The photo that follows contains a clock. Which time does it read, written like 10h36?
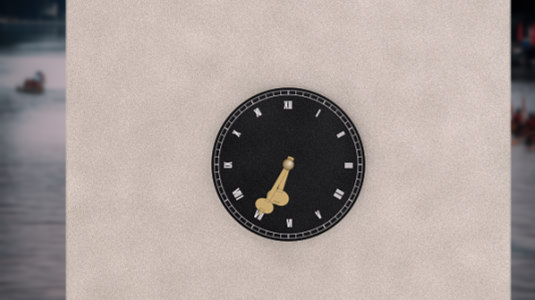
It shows 6h35
